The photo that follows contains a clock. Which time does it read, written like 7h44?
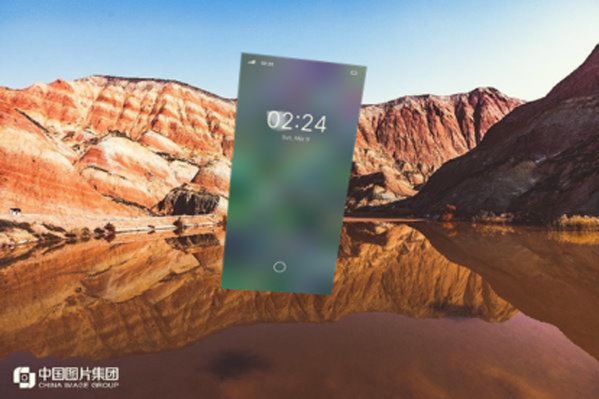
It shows 2h24
